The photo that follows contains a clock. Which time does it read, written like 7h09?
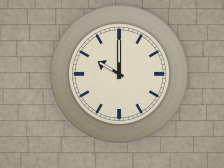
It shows 10h00
